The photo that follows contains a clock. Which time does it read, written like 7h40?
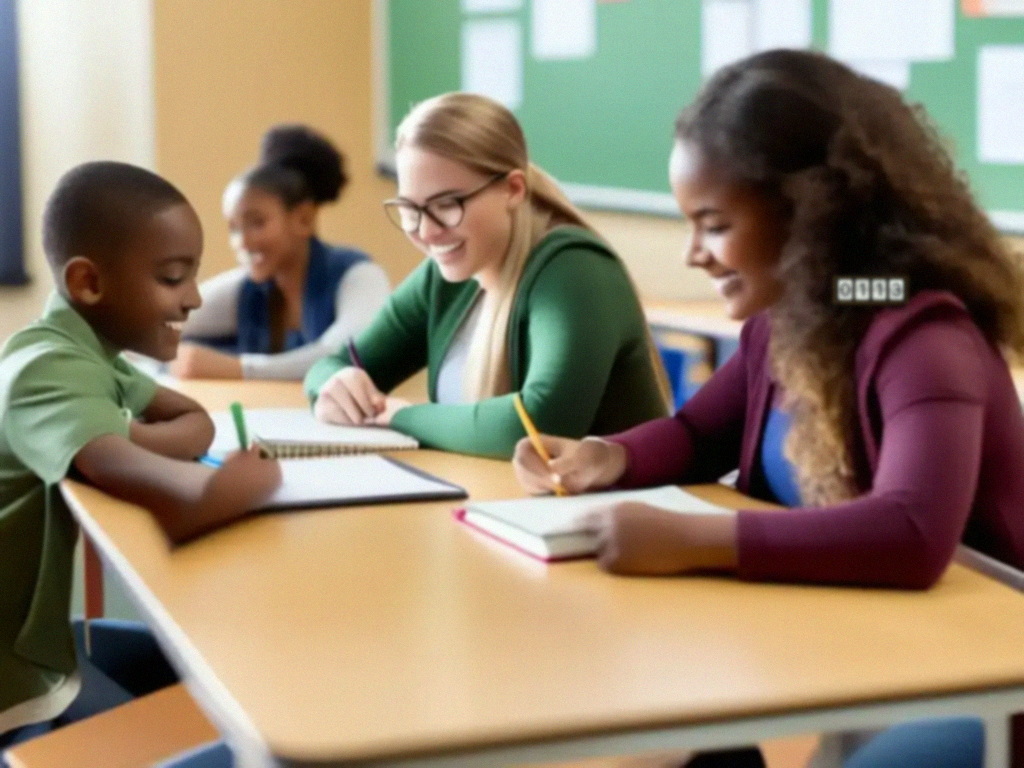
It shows 1h13
